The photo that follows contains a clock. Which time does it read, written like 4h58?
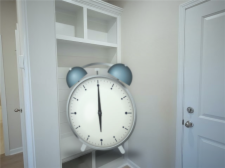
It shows 6h00
